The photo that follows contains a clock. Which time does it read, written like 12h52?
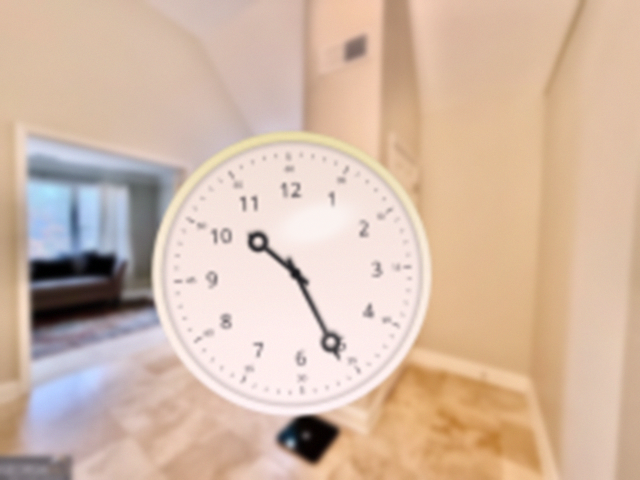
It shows 10h26
